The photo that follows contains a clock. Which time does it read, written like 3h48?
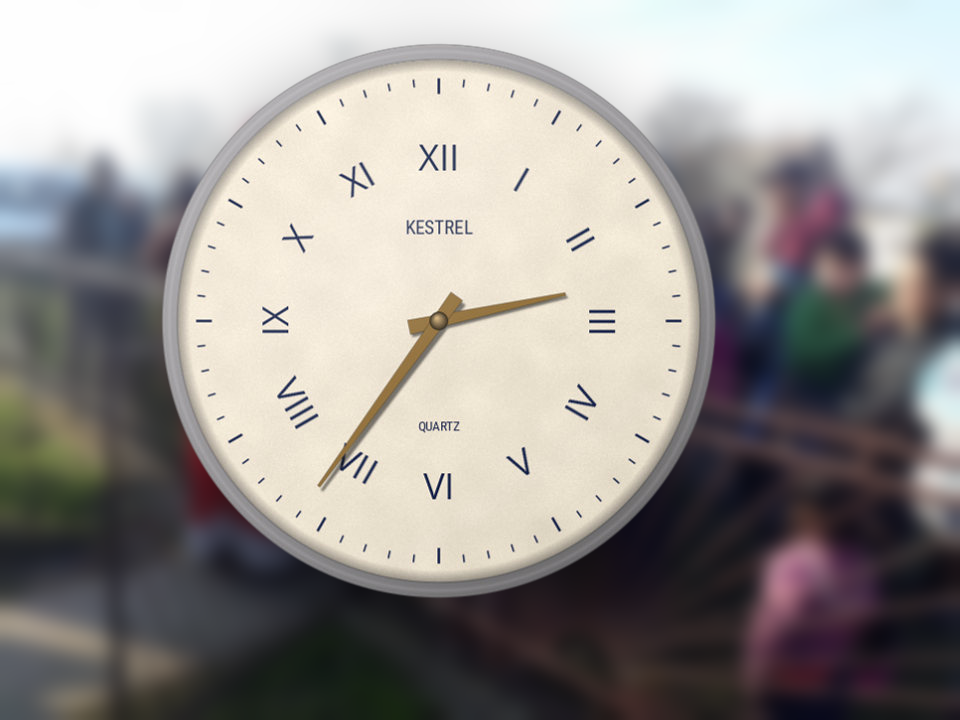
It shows 2h36
